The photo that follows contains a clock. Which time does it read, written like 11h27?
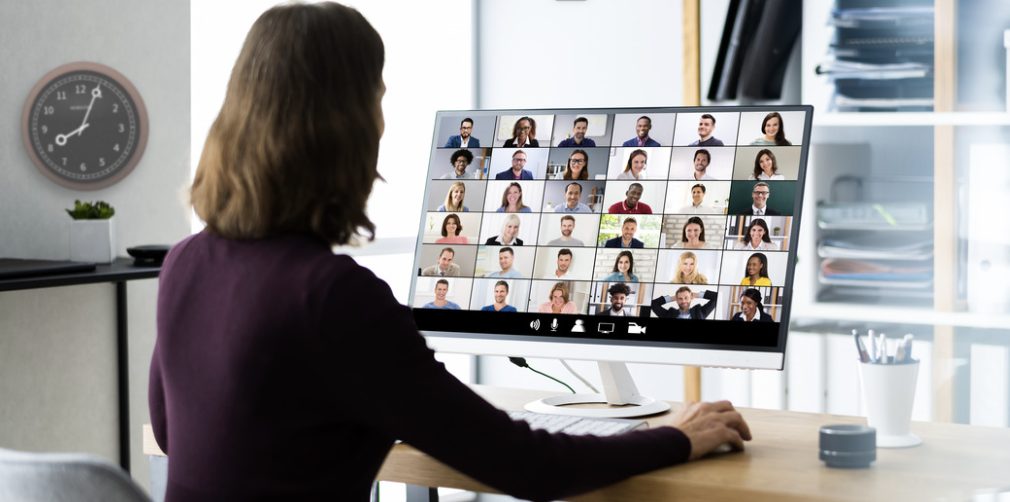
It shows 8h04
